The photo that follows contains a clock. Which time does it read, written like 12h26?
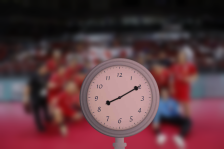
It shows 8h10
